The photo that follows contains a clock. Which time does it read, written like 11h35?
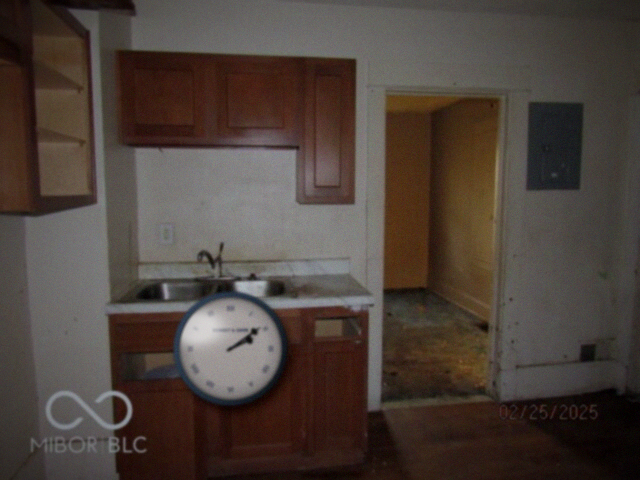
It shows 2h09
